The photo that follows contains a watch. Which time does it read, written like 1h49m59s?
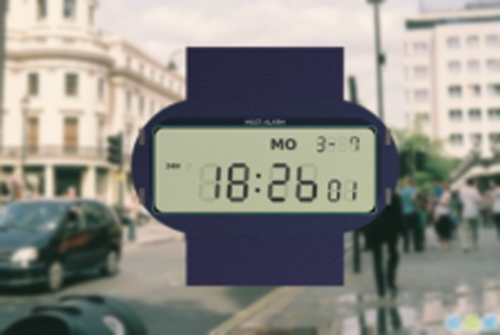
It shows 18h26m01s
